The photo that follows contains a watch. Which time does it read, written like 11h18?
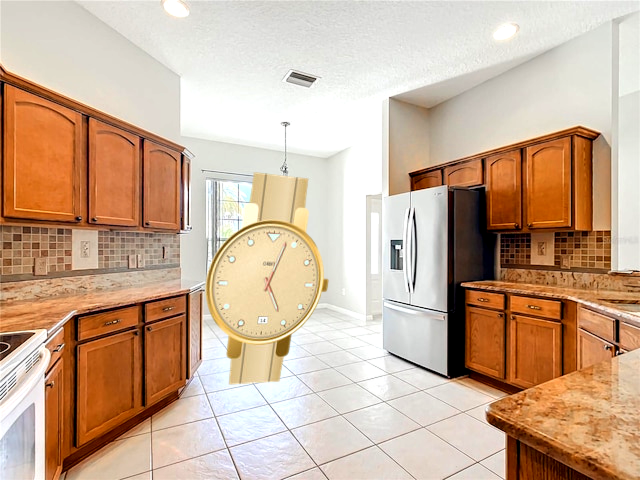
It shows 5h03
